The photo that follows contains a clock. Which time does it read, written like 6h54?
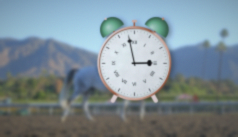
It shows 2h58
